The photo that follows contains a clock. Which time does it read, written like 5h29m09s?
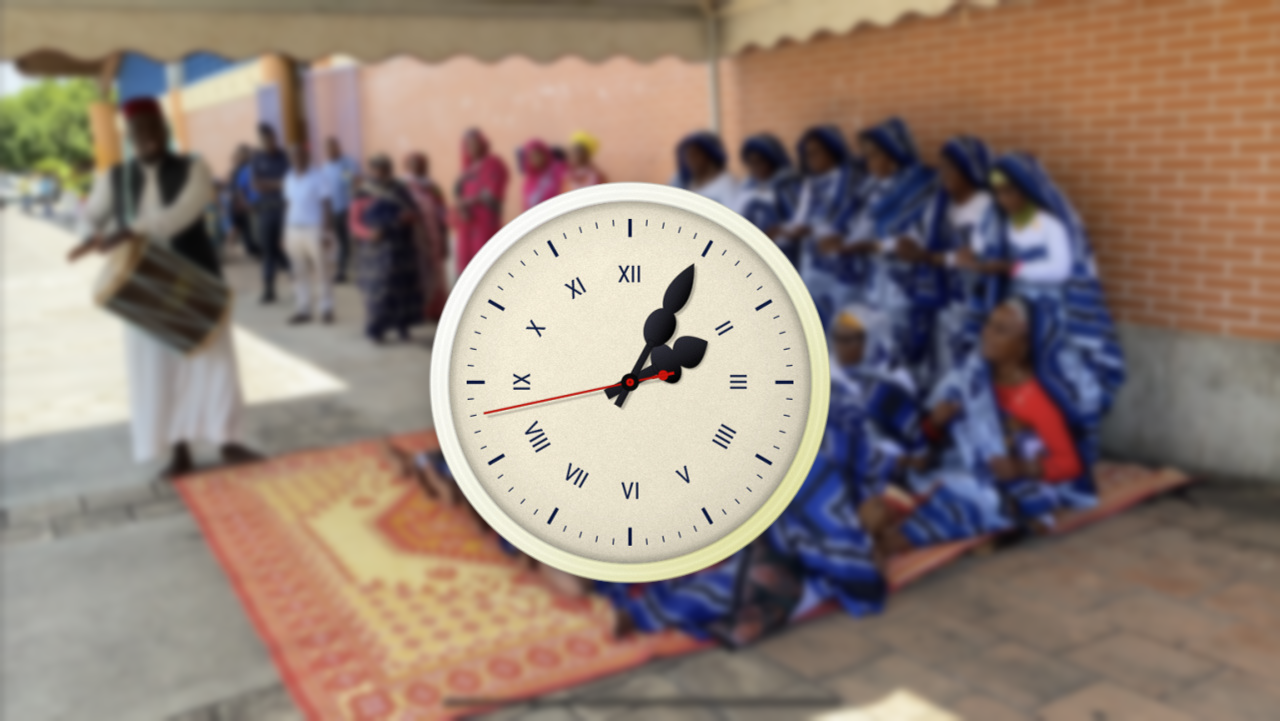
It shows 2h04m43s
